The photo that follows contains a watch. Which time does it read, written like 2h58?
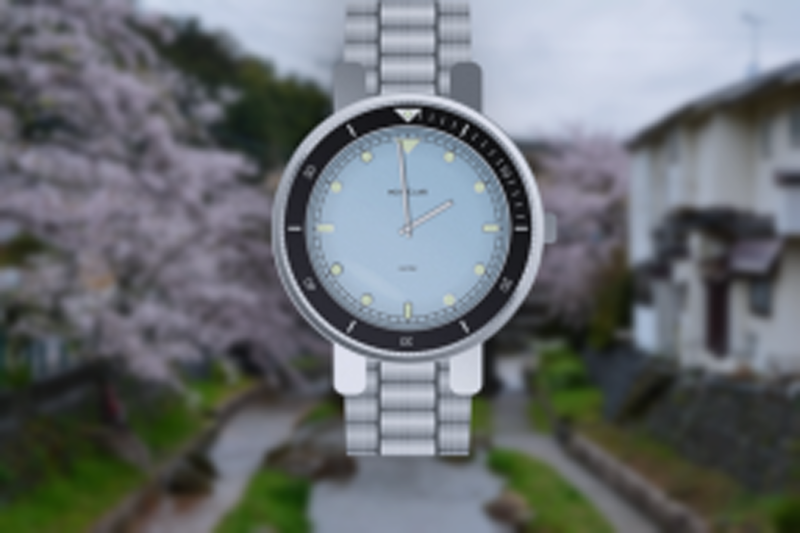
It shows 1h59
